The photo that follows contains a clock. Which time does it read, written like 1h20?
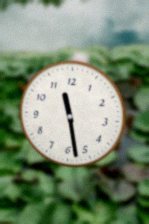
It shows 11h28
